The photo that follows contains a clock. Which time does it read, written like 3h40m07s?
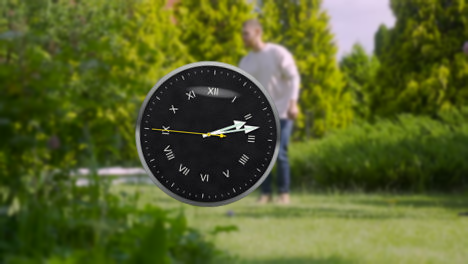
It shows 2h12m45s
